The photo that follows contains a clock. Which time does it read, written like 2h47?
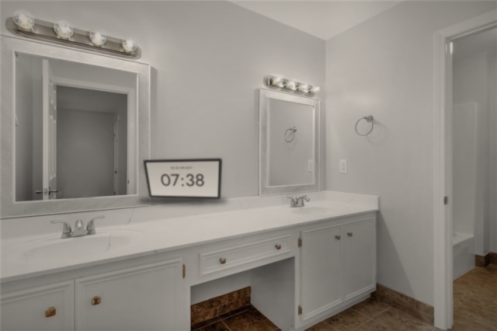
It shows 7h38
